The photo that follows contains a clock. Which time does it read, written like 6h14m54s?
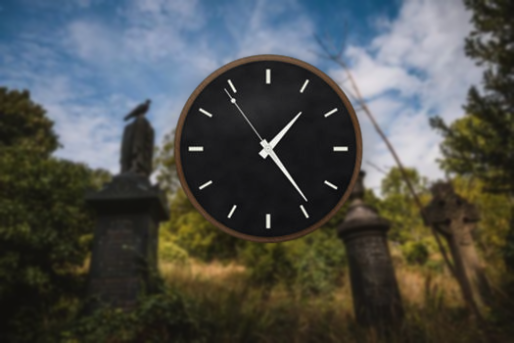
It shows 1h23m54s
